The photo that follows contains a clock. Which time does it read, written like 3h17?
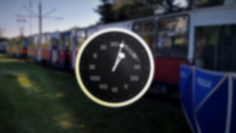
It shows 1h03
